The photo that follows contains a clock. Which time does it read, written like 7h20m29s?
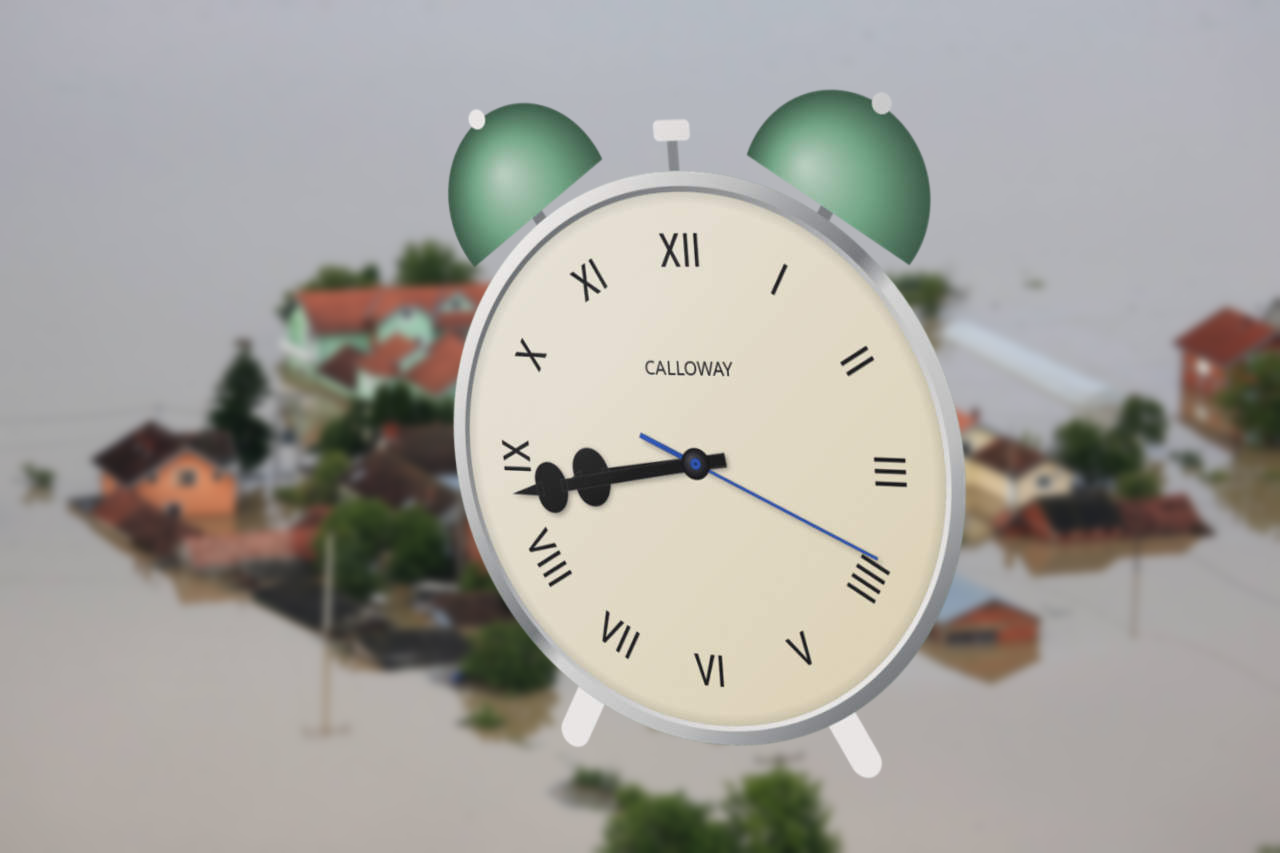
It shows 8h43m19s
